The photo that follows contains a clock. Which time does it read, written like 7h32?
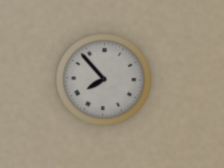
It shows 7h53
